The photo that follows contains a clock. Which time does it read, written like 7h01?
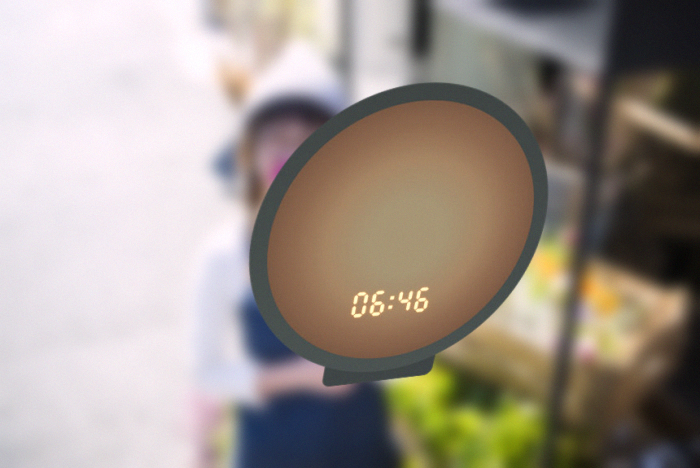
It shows 6h46
